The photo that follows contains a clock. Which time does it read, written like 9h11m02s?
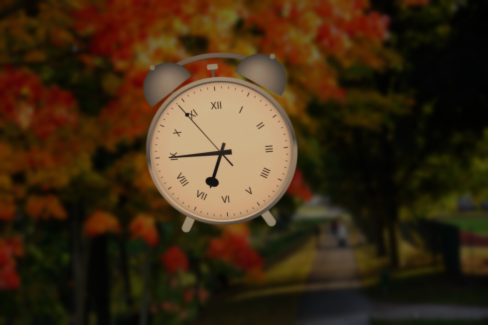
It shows 6h44m54s
